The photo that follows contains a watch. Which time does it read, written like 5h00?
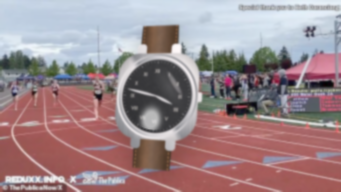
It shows 3h47
